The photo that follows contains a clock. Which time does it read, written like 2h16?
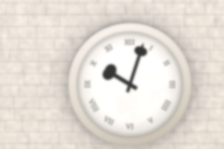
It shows 10h03
